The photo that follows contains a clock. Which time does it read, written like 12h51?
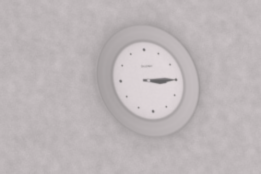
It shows 3h15
